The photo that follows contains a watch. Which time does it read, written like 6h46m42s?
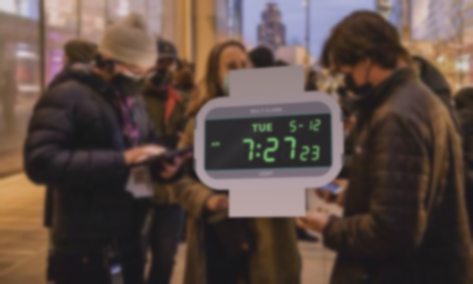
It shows 7h27m23s
